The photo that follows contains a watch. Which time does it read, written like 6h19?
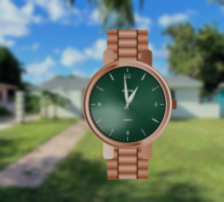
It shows 12h59
